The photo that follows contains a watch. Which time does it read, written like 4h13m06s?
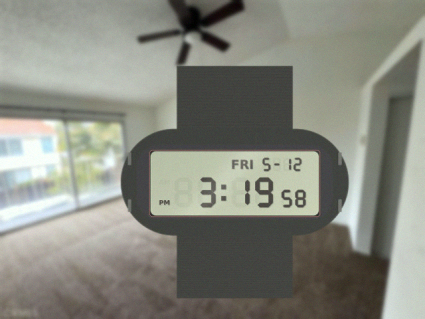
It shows 3h19m58s
